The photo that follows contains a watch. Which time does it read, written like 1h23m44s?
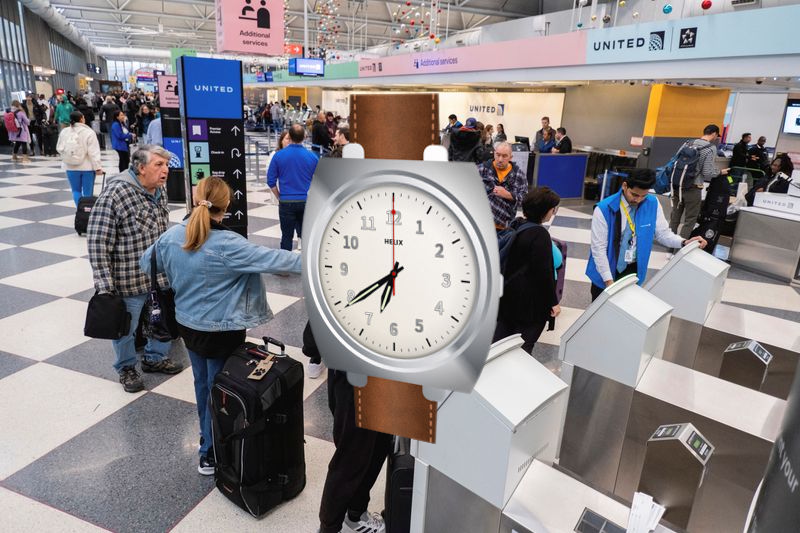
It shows 6h39m00s
